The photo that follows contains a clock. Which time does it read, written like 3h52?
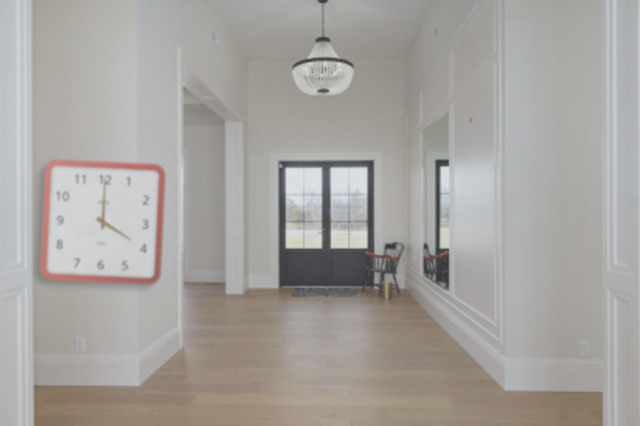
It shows 4h00
